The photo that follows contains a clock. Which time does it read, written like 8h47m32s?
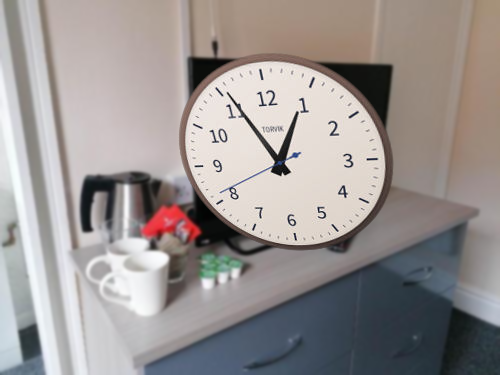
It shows 12h55m41s
